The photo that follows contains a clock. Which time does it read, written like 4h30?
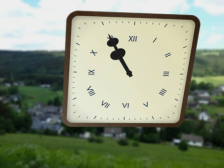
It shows 10h55
